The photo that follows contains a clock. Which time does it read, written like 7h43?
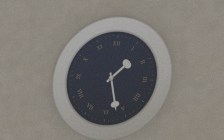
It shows 1h27
